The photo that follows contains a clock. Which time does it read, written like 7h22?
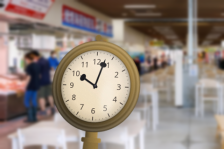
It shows 10h03
